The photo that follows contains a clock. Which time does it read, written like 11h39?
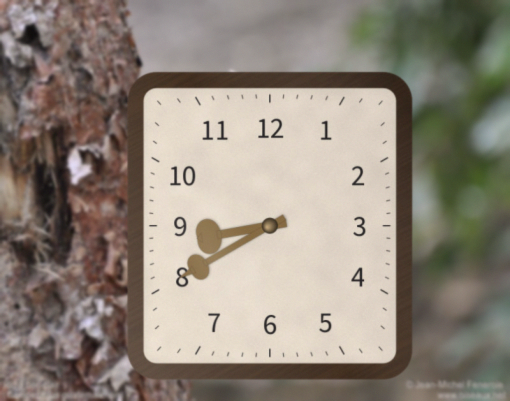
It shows 8h40
